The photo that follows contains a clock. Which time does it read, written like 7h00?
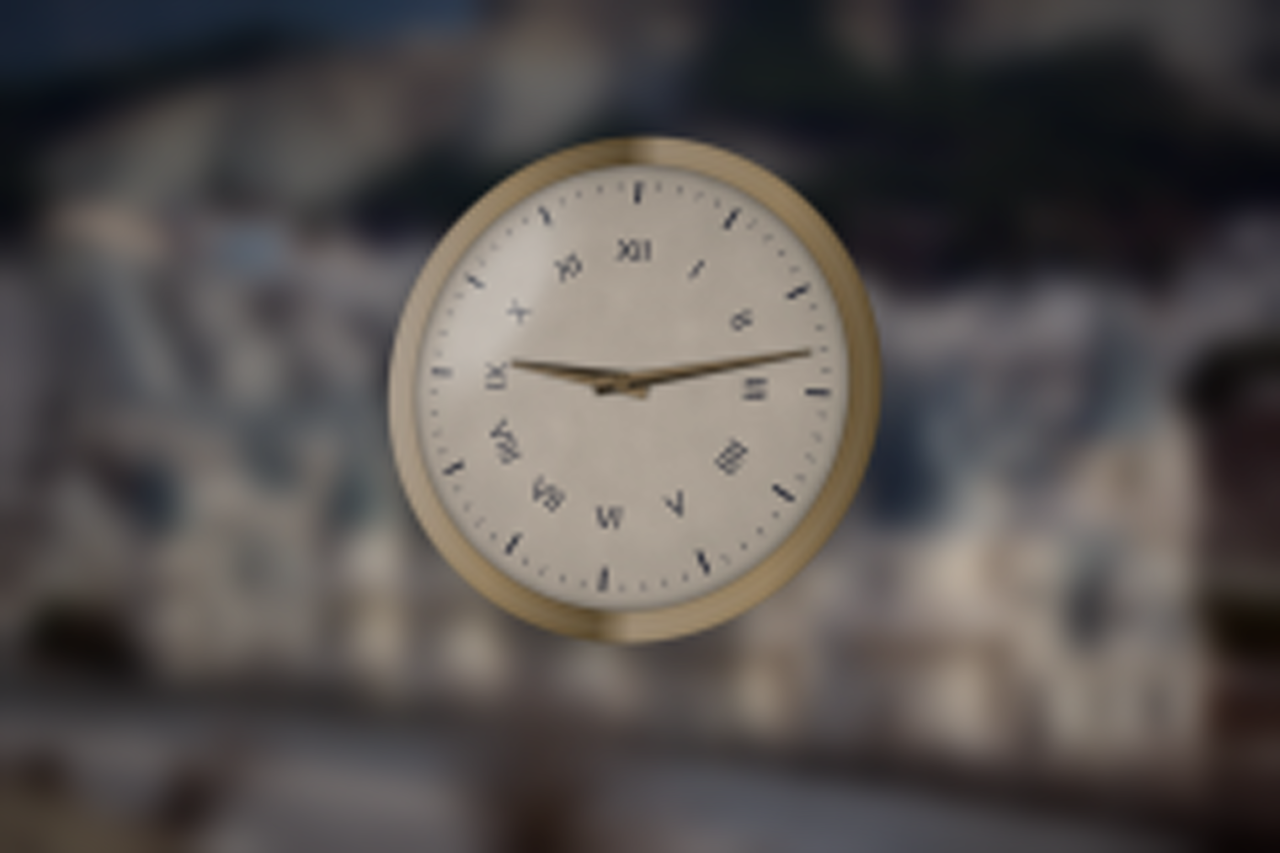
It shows 9h13
